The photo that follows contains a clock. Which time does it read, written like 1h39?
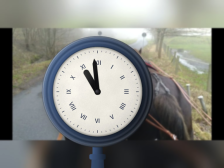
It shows 10h59
